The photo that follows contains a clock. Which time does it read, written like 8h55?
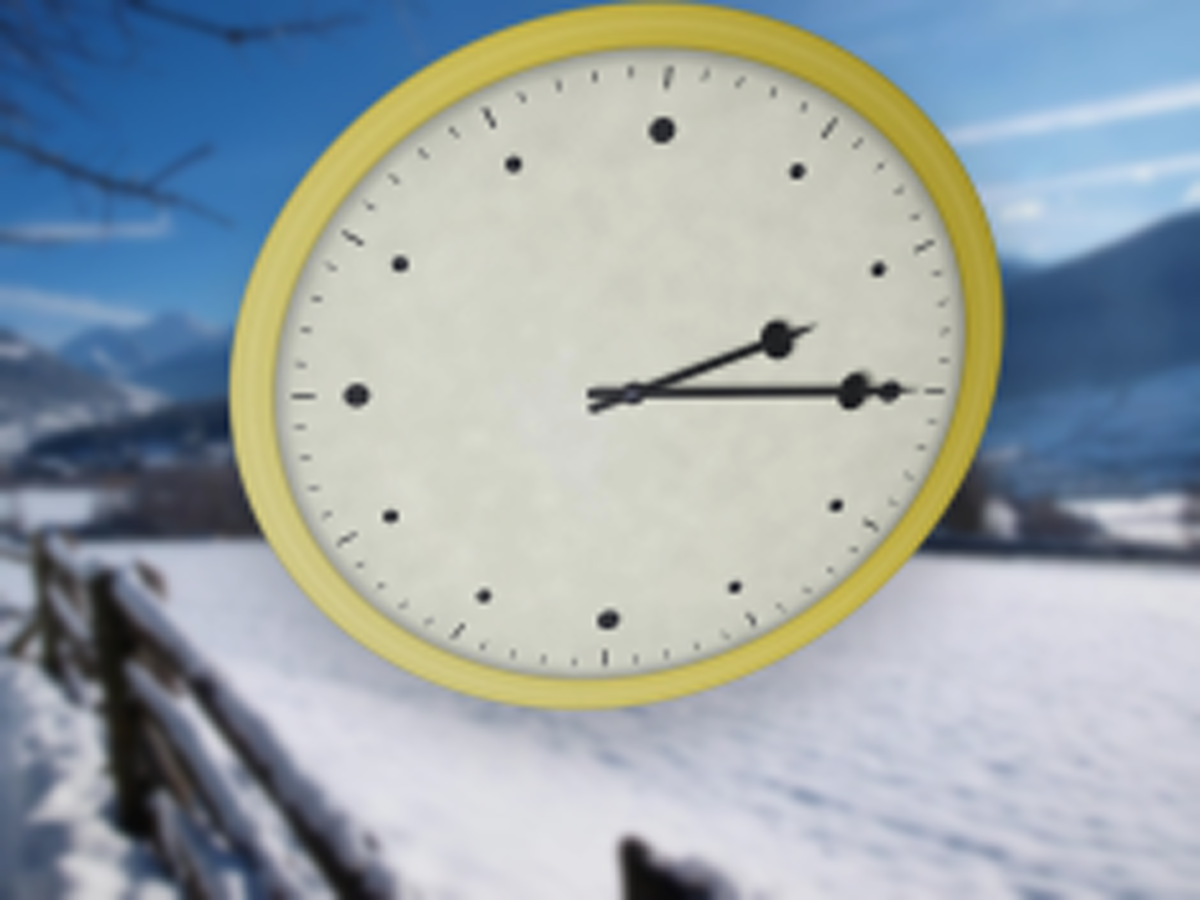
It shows 2h15
